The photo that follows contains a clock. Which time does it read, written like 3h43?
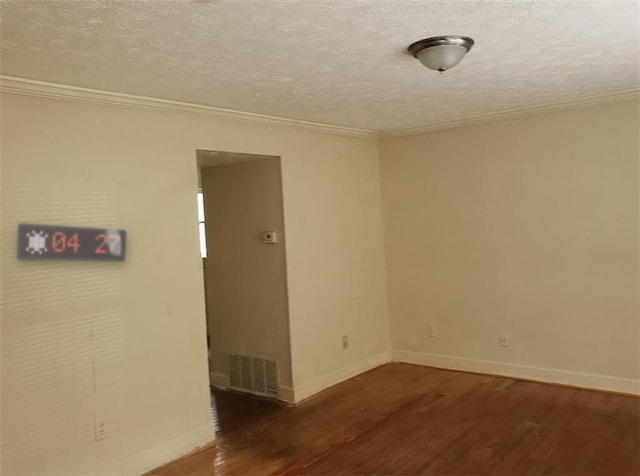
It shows 4h27
